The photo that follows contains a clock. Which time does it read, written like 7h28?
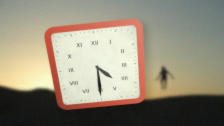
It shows 4h30
